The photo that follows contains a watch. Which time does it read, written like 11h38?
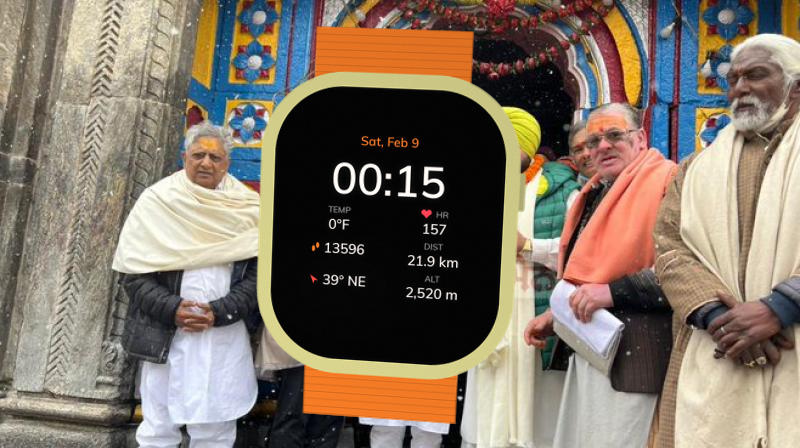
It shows 0h15
